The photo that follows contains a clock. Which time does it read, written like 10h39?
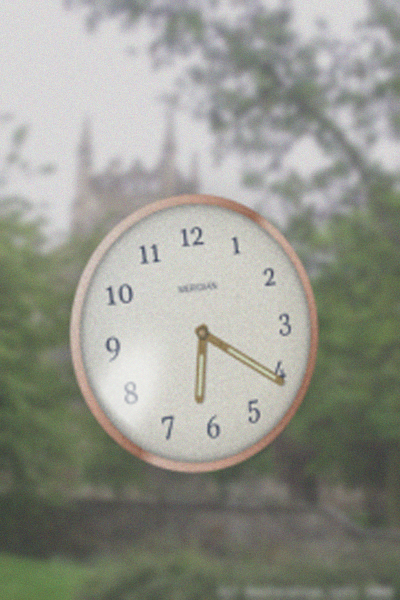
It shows 6h21
